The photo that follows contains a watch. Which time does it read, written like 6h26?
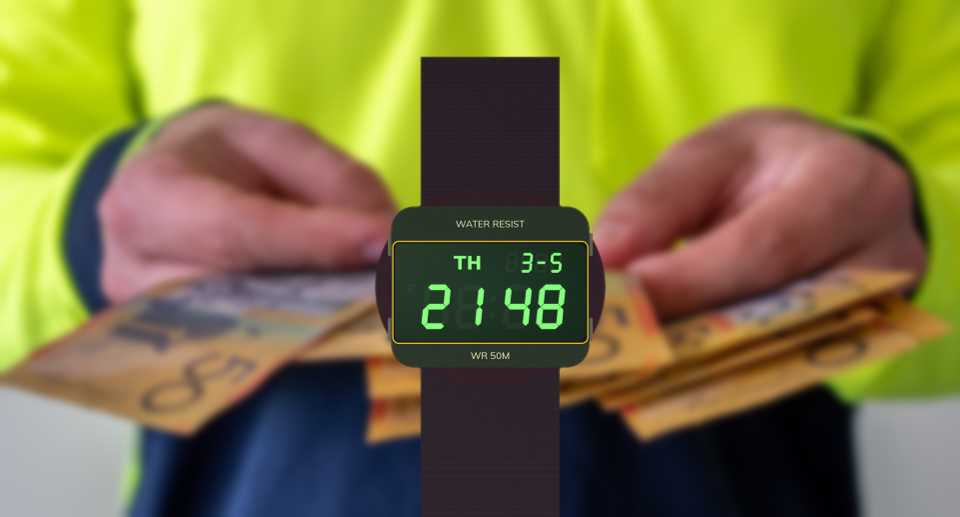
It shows 21h48
